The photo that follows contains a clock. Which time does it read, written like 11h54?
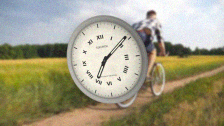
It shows 7h09
